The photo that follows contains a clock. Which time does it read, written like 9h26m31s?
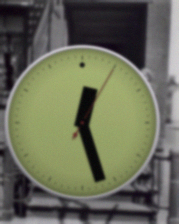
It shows 12h27m05s
